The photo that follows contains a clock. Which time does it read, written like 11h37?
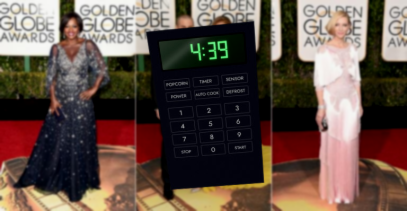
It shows 4h39
